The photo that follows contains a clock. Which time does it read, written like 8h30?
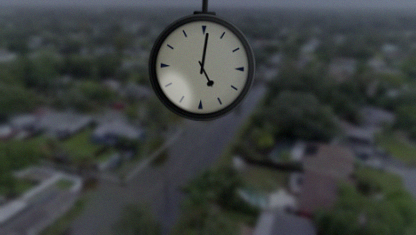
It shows 5h01
